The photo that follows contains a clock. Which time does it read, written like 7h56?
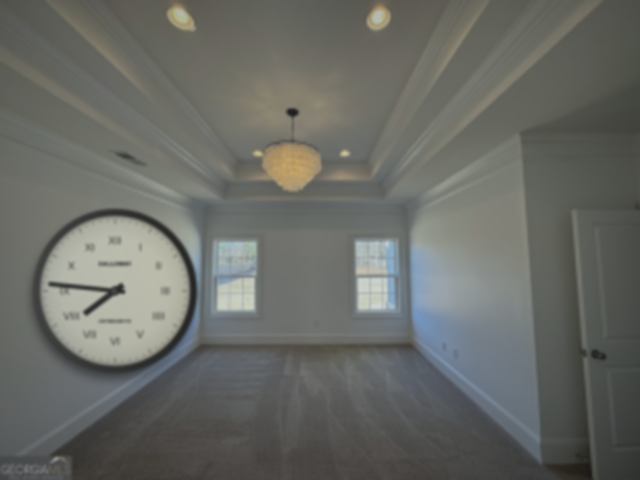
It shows 7h46
